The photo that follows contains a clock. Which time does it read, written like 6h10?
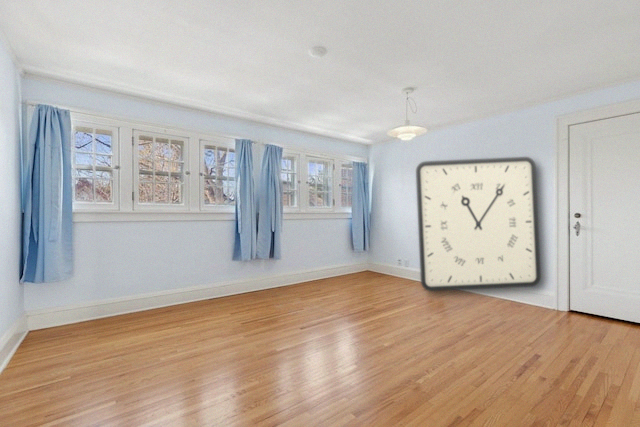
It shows 11h06
